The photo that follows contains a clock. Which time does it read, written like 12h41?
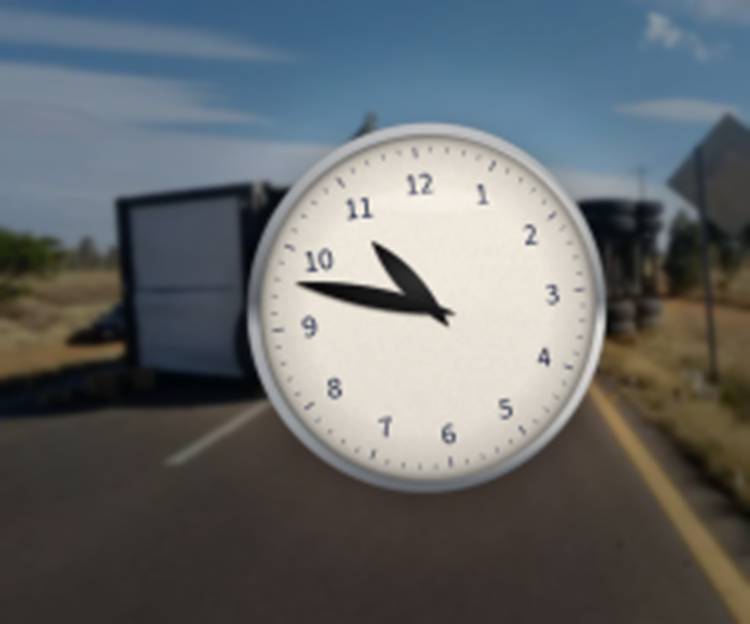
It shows 10h48
